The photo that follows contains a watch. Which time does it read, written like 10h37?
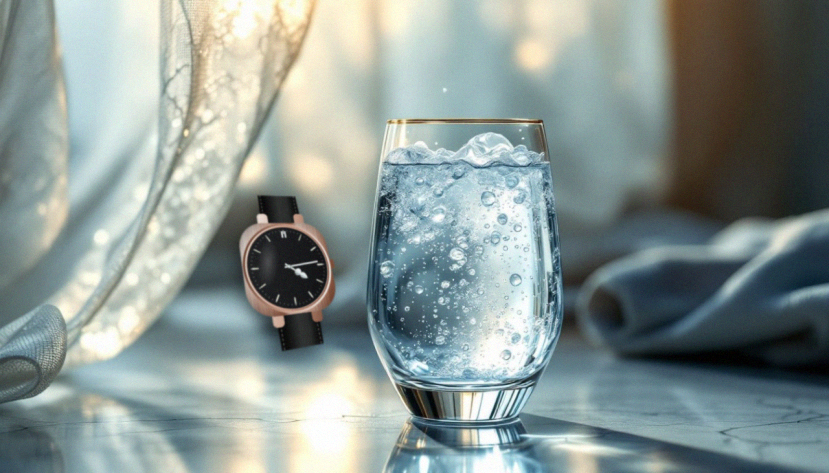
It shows 4h14
